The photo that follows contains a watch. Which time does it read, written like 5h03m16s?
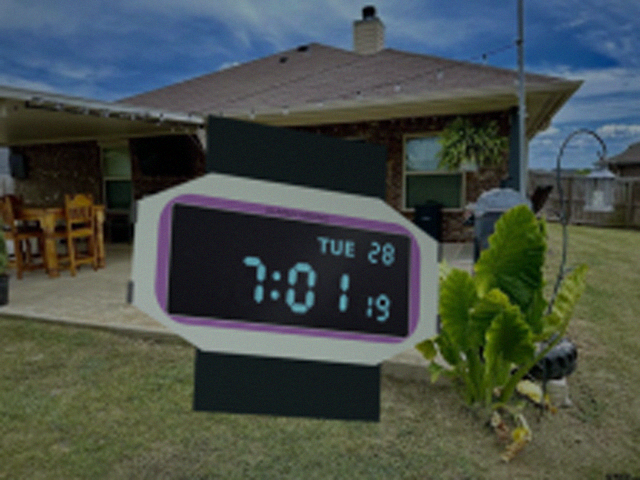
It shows 7h01m19s
